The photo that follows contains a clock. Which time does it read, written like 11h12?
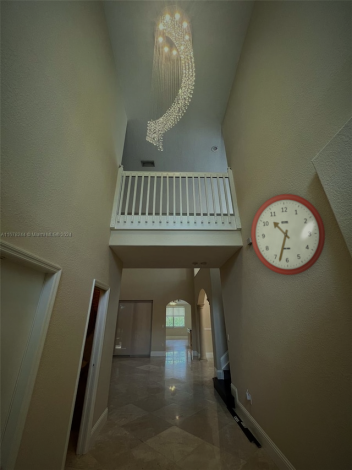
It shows 10h33
